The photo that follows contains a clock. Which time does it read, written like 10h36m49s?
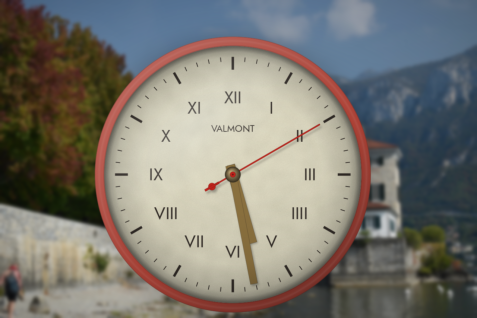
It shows 5h28m10s
